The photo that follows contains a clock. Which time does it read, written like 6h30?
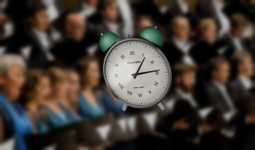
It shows 1h14
